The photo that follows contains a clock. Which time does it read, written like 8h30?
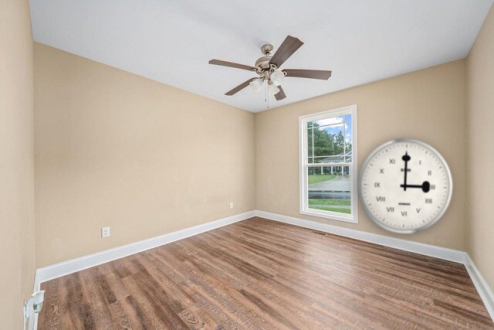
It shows 3h00
